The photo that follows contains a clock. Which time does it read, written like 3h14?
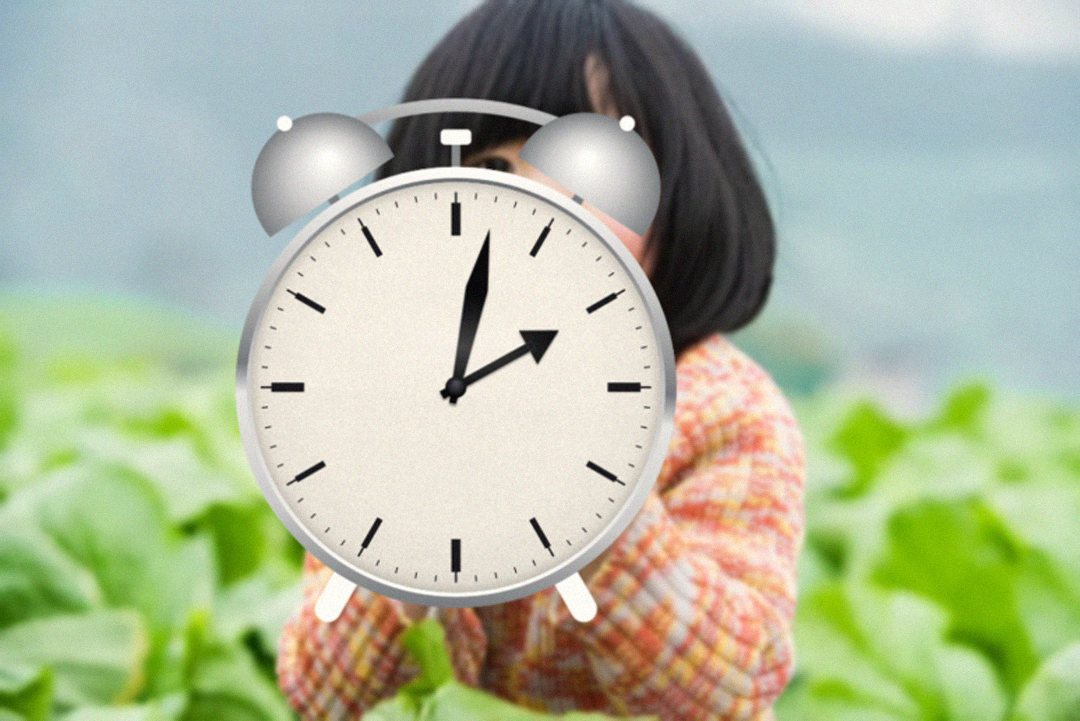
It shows 2h02
